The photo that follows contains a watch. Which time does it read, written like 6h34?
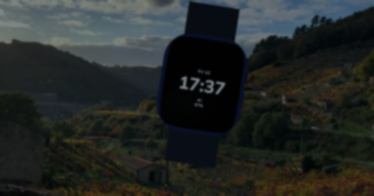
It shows 17h37
